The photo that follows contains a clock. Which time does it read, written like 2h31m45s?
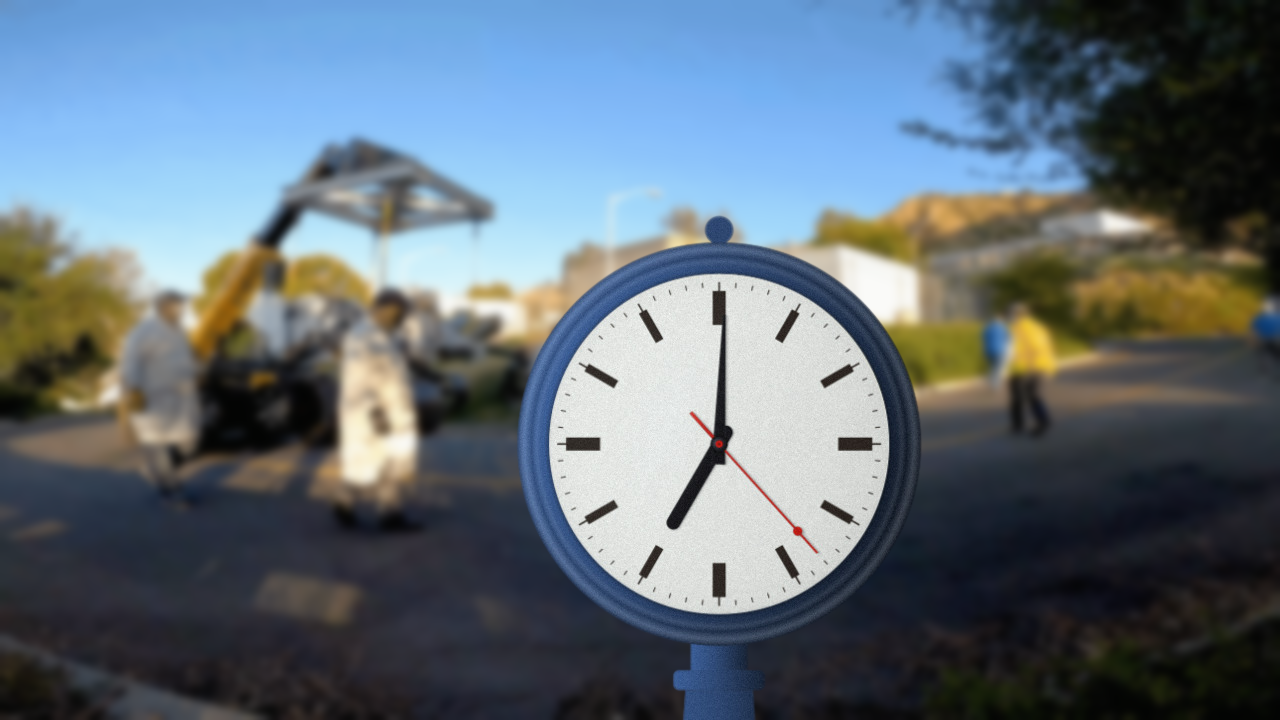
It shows 7h00m23s
